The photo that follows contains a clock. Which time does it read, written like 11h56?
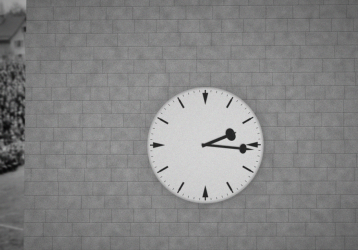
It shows 2h16
